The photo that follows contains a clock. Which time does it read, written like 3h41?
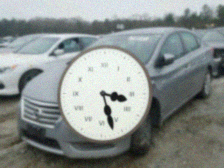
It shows 3h27
